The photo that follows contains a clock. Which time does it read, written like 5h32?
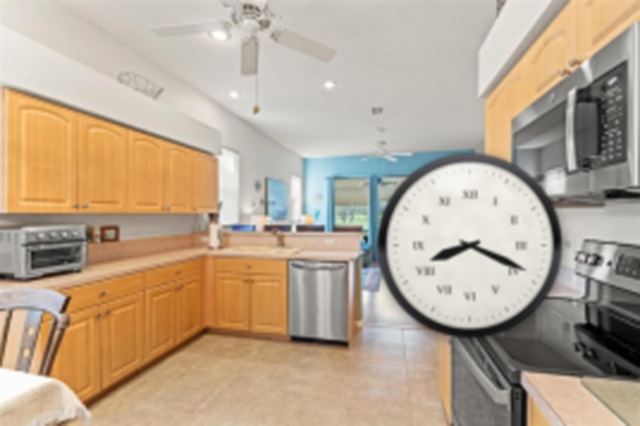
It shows 8h19
